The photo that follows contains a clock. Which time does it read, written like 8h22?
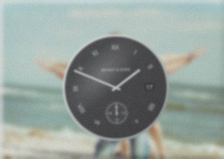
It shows 1h49
